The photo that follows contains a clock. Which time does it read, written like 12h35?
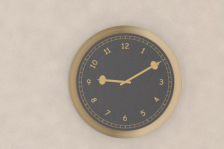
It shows 9h10
